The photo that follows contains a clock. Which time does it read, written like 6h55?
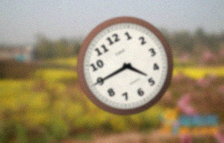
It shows 4h45
